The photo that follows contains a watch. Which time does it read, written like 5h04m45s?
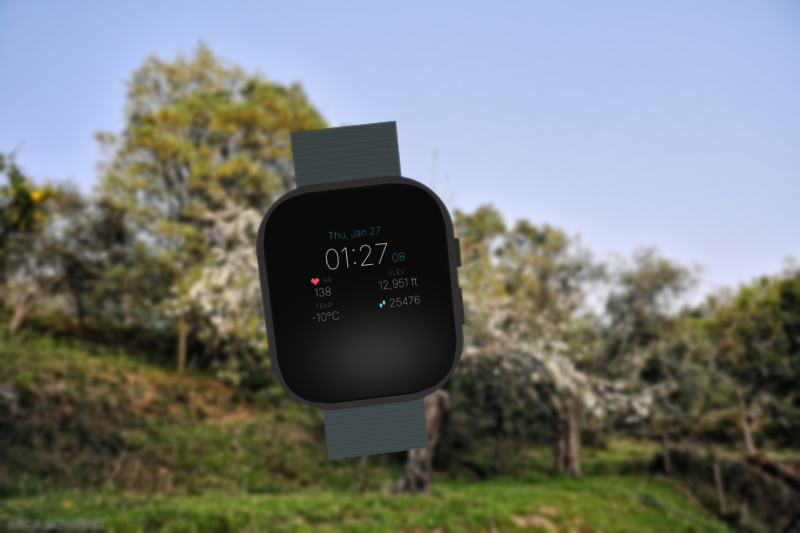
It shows 1h27m08s
